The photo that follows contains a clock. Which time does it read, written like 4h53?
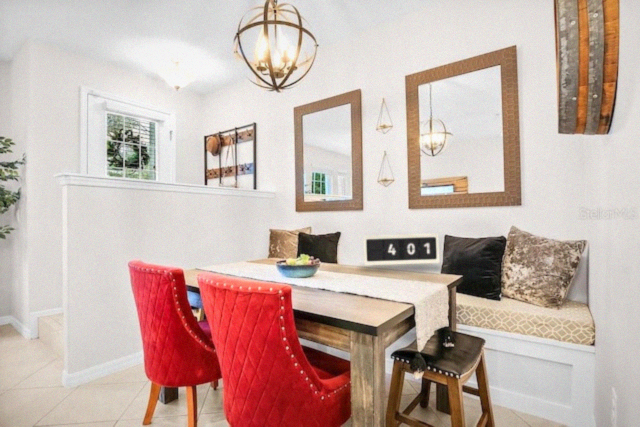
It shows 4h01
